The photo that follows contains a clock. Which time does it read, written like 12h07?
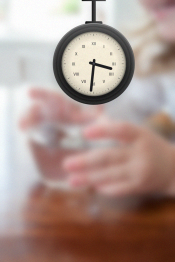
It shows 3h31
